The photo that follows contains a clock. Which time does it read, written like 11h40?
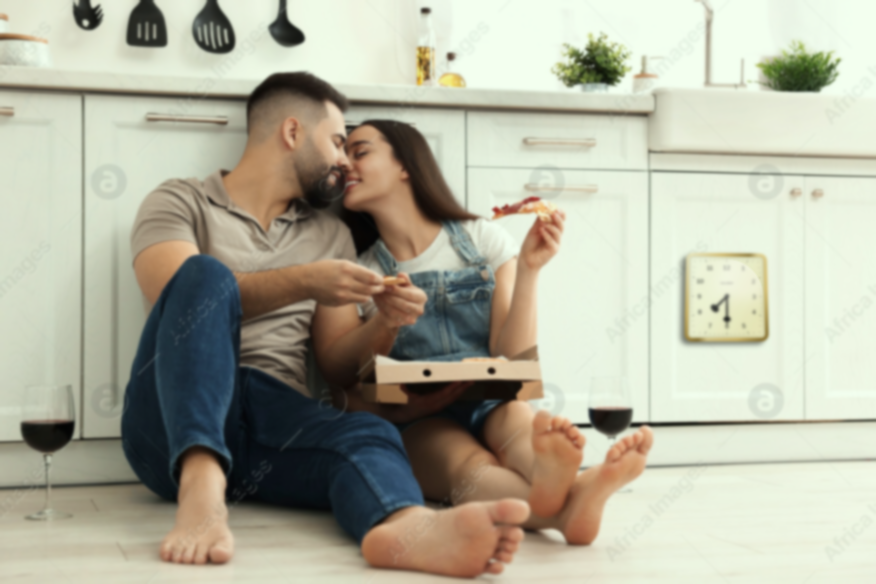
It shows 7h30
